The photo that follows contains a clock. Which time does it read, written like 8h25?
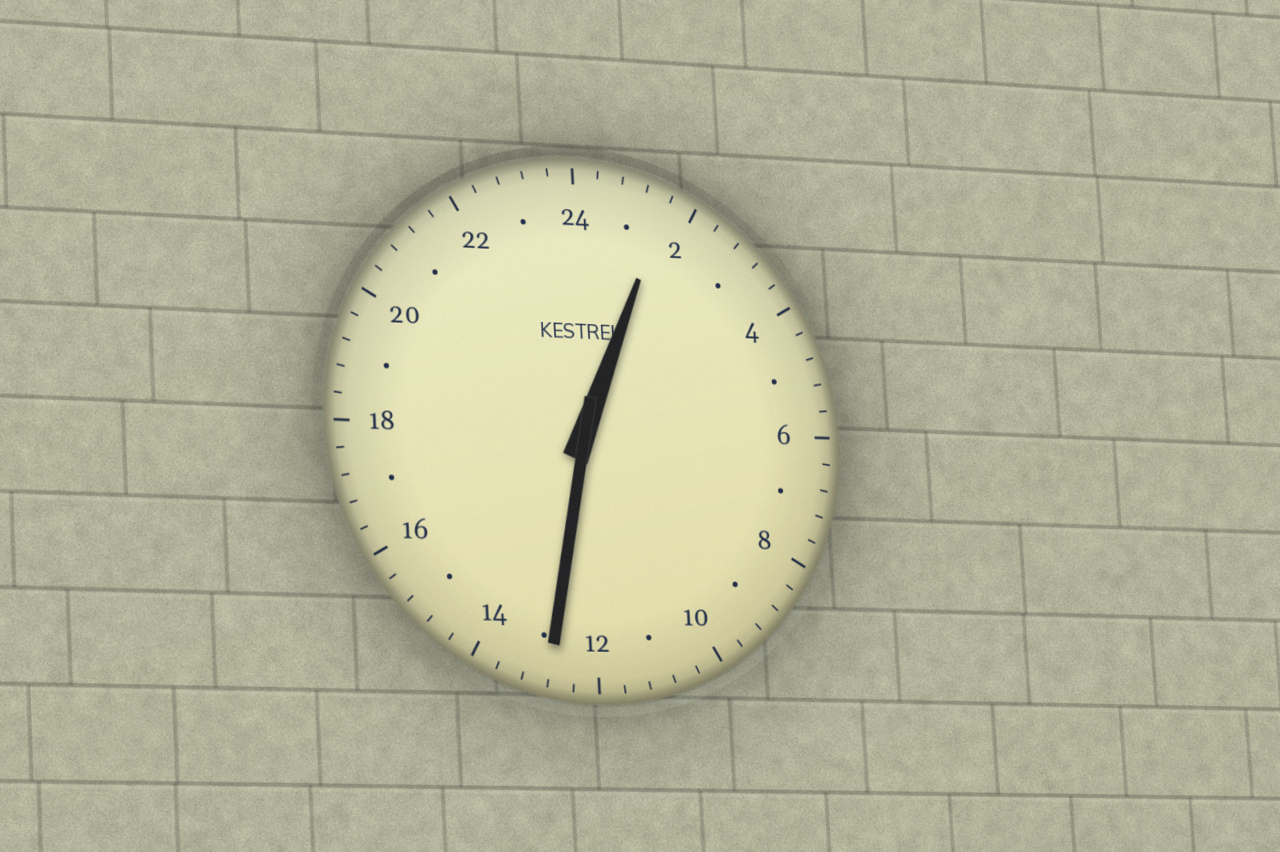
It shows 1h32
